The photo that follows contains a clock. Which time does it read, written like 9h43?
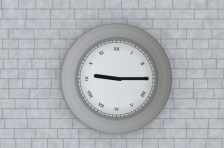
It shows 9h15
